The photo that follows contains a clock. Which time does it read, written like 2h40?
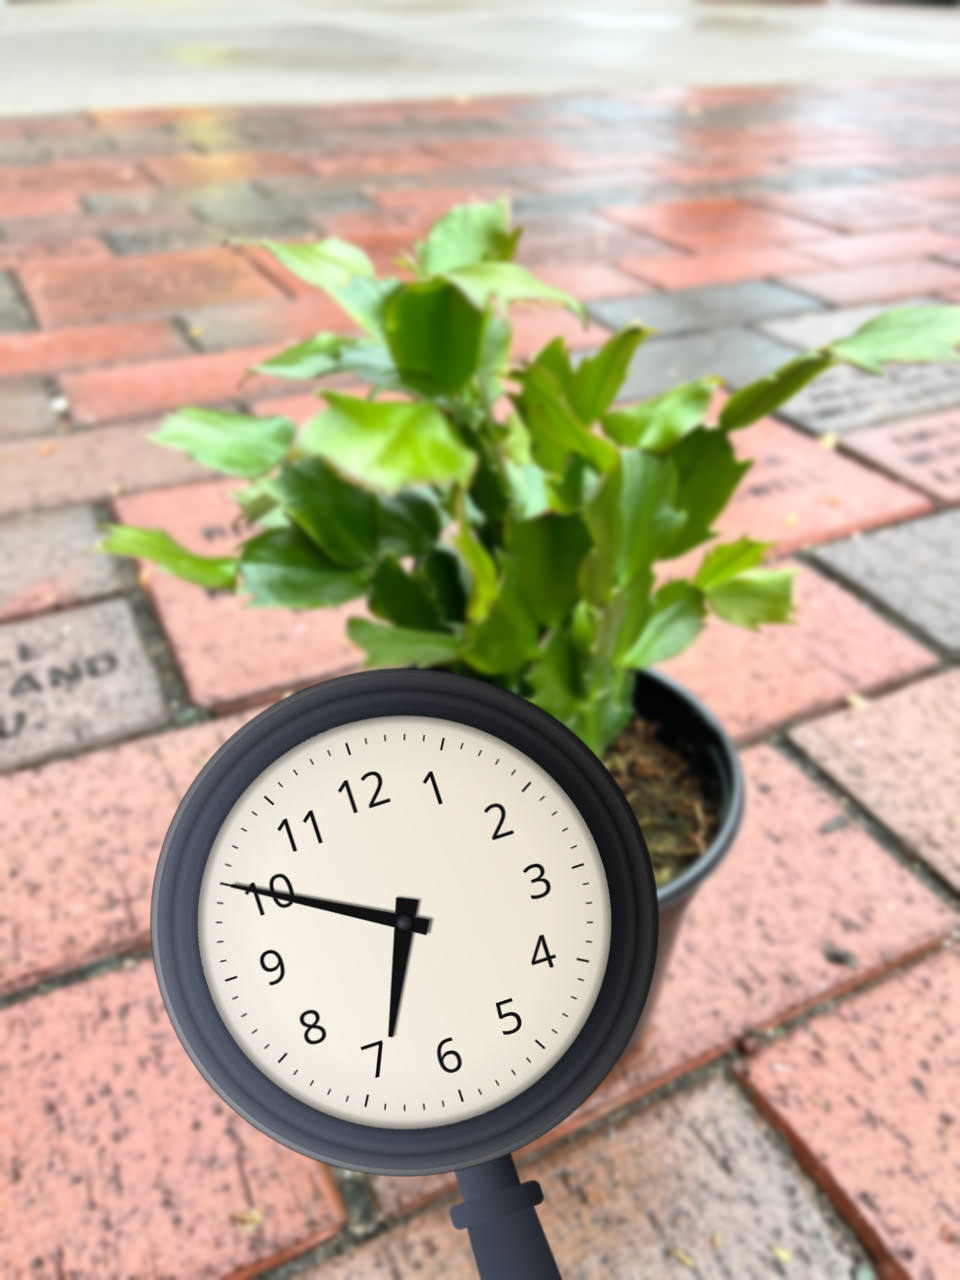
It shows 6h50
